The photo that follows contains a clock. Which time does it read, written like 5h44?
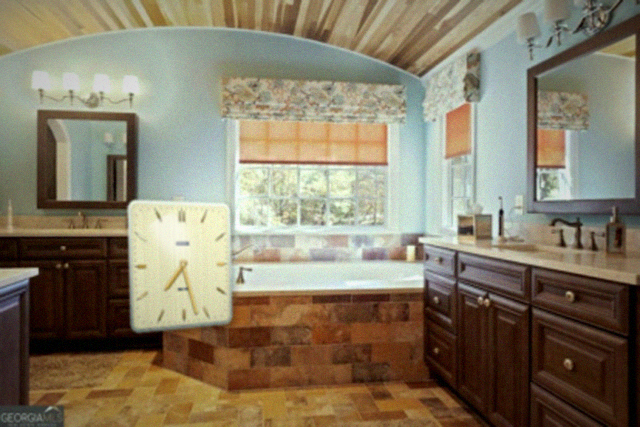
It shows 7h27
